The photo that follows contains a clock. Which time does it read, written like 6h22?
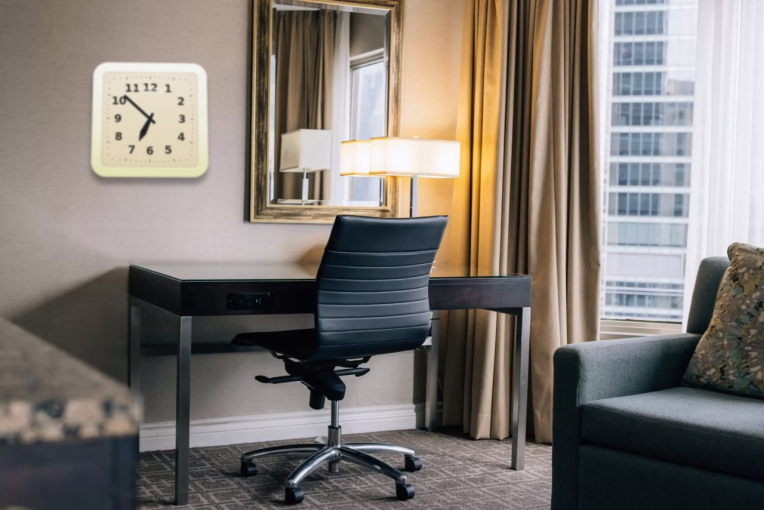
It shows 6h52
